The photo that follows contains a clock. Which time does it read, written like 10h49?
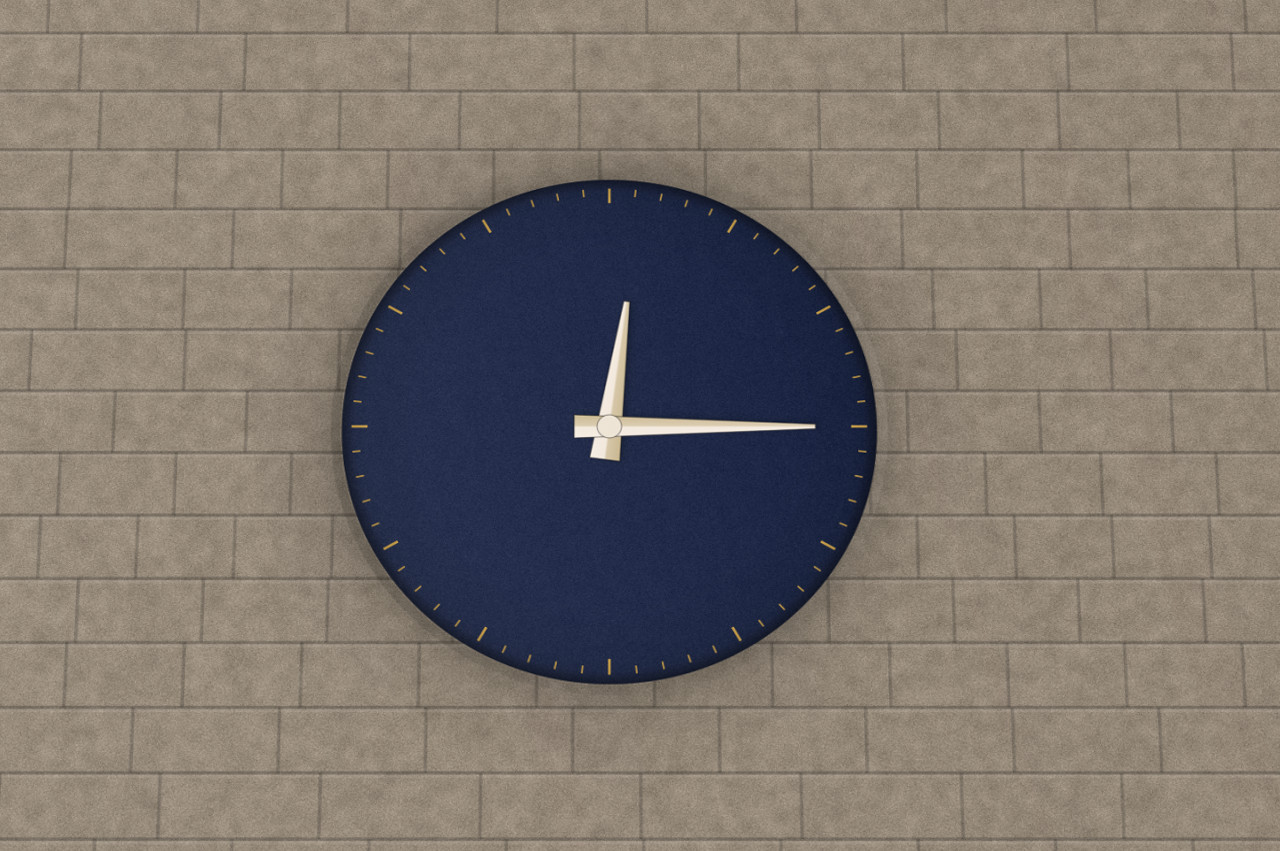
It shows 12h15
